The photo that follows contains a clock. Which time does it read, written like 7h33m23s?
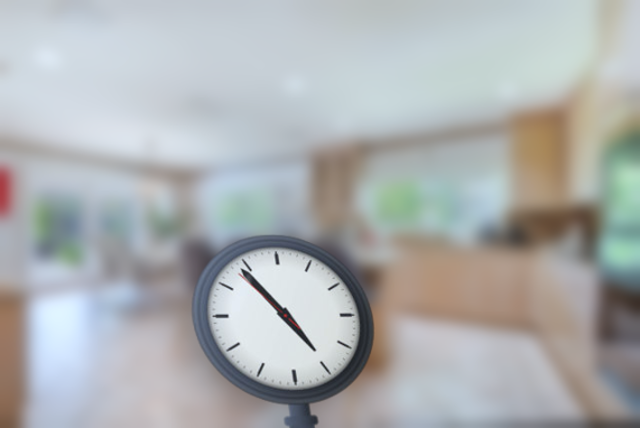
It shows 4h53m53s
